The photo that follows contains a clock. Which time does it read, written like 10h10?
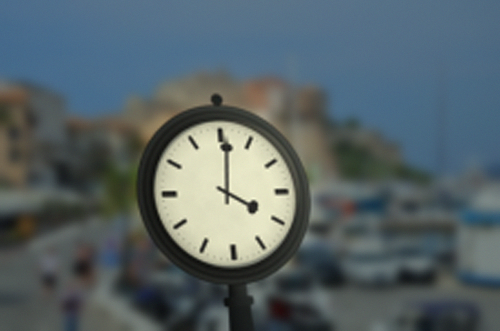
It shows 4h01
